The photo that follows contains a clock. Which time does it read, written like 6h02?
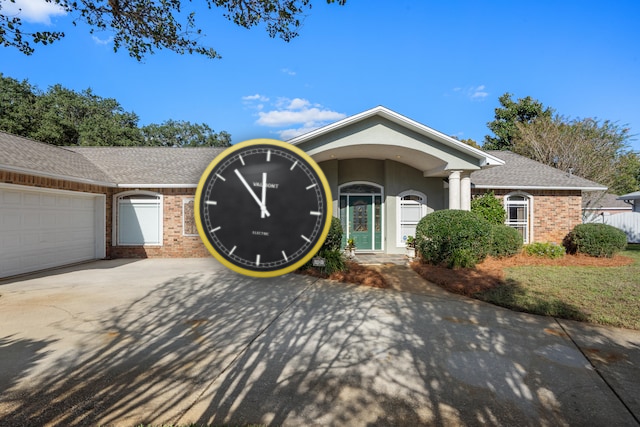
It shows 11h53
